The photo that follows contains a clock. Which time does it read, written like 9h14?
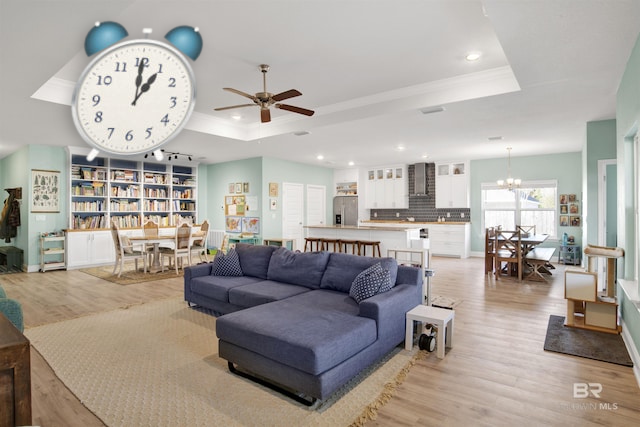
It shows 1h00
